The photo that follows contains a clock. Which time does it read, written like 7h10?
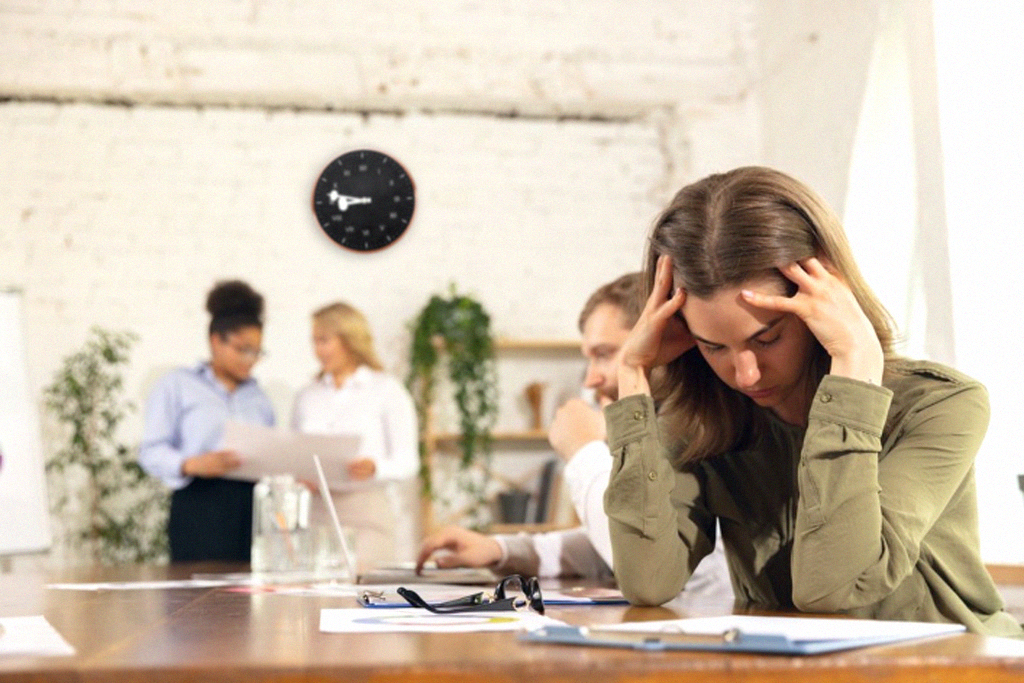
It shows 8h47
